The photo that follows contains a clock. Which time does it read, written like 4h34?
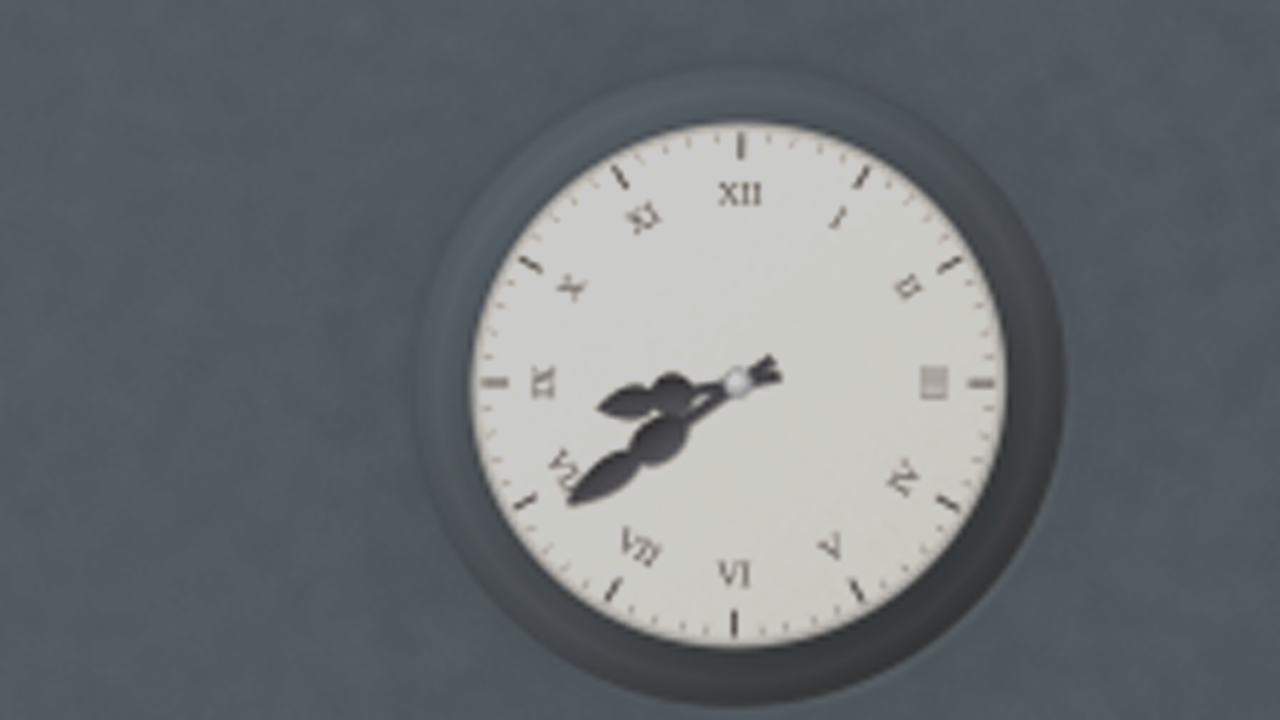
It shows 8h39
